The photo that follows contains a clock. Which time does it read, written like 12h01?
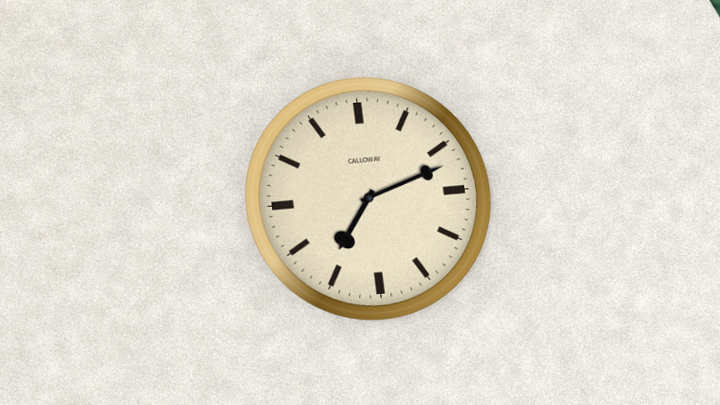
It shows 7h12
